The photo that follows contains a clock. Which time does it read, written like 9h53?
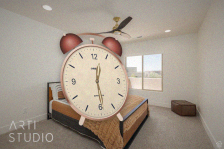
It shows 12h29
